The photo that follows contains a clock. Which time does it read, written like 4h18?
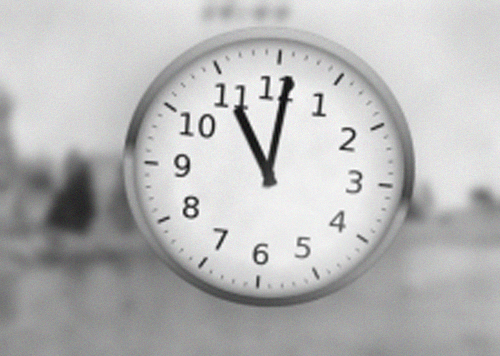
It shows 11h01
